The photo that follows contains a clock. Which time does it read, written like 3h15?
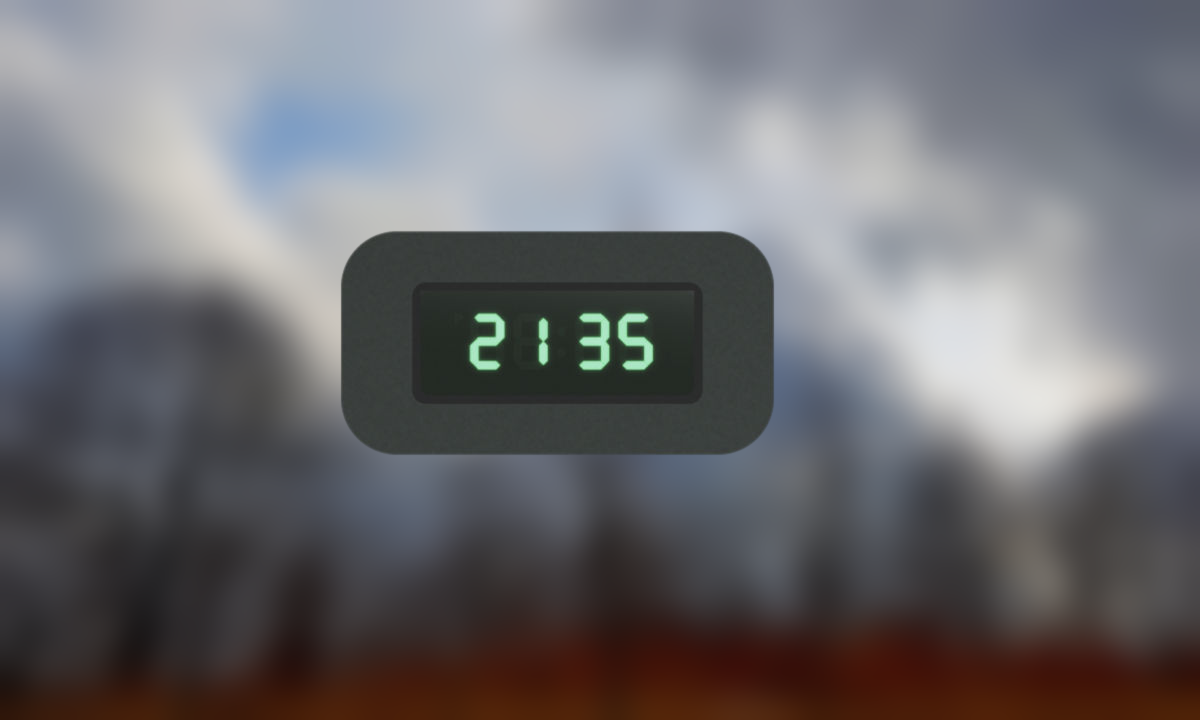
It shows 21h35
